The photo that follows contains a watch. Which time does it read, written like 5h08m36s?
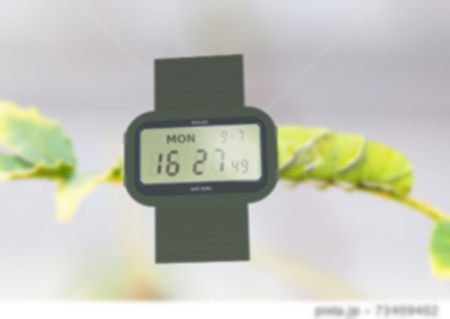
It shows 16h27m49s
